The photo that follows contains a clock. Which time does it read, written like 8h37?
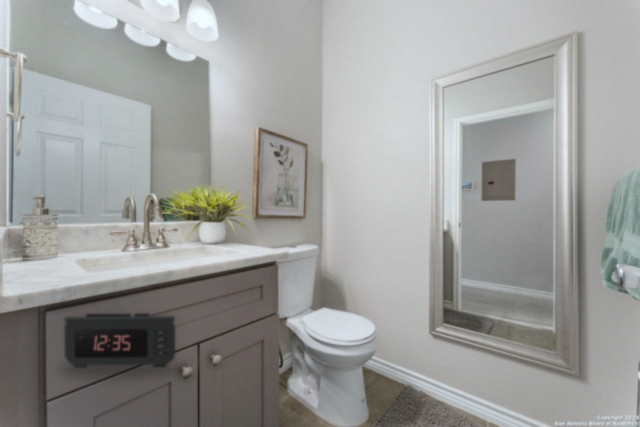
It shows 12h35
